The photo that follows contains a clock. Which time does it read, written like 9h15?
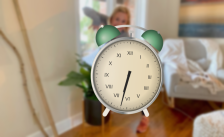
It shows 6h32
